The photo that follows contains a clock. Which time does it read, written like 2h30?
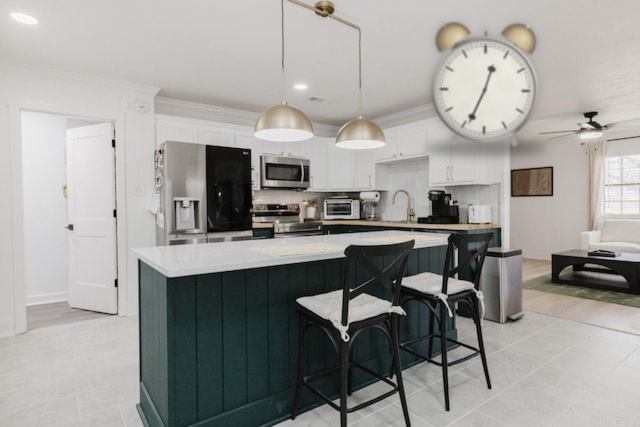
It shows 12h34
